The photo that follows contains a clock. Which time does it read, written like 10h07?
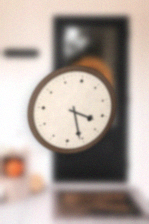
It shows 3h26
